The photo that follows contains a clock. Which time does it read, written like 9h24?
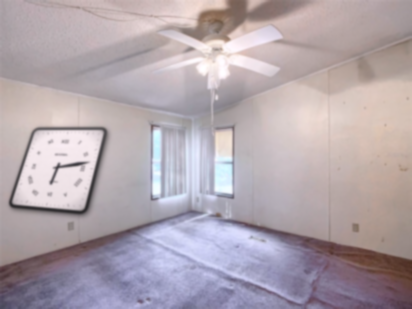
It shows 6h13
